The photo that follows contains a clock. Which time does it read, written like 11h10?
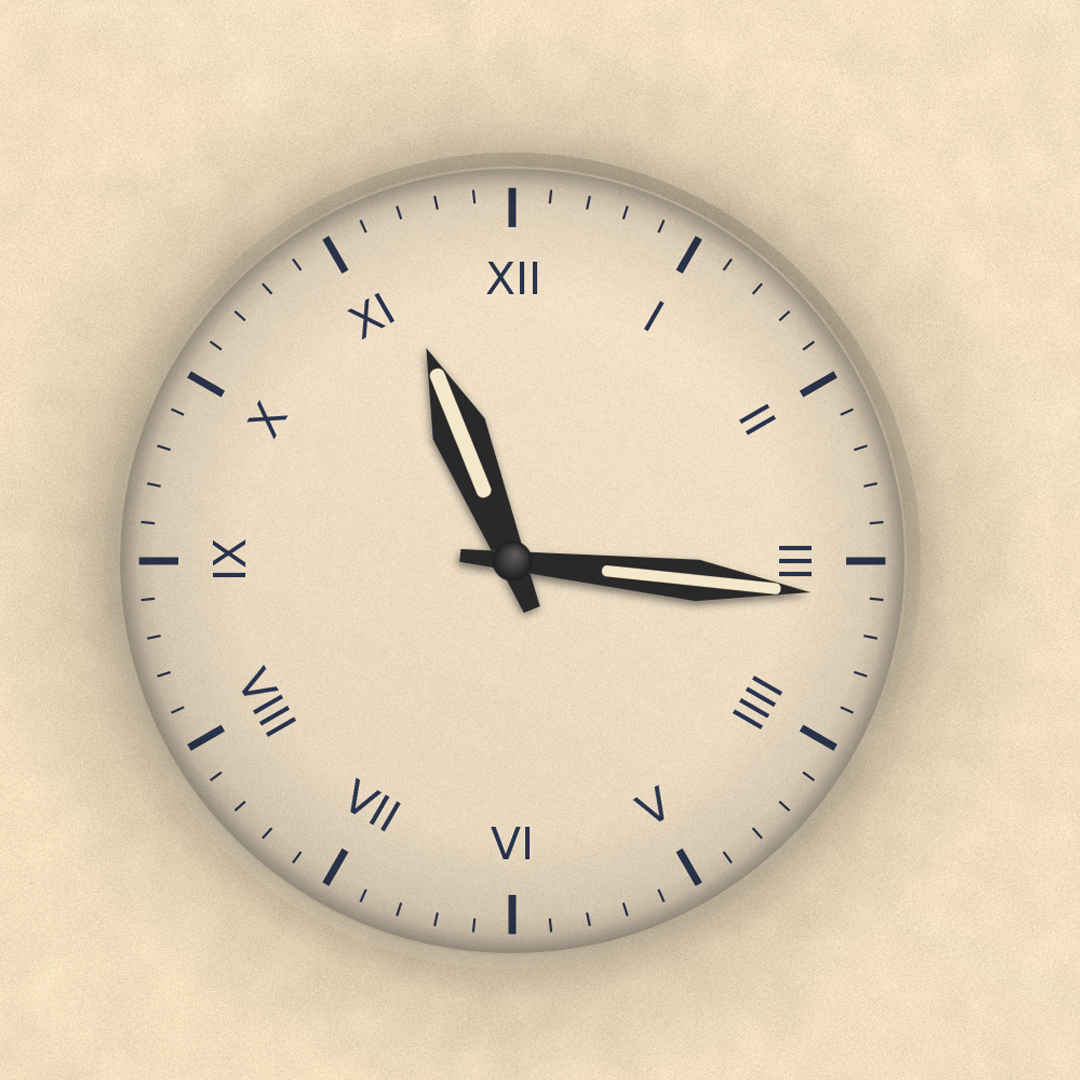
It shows 11h16
